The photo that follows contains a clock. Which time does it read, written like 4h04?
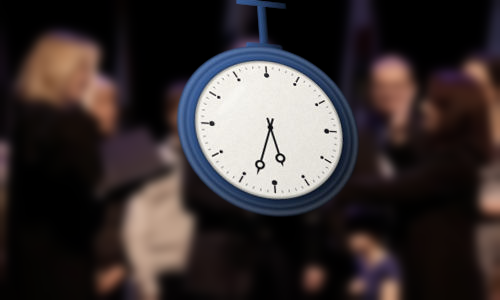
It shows 5h33
